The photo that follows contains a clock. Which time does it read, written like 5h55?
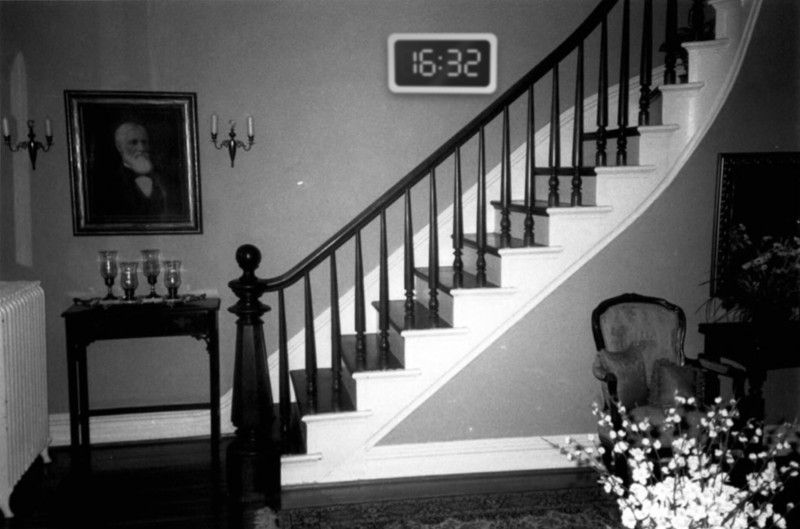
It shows 16h32
